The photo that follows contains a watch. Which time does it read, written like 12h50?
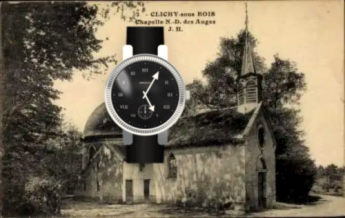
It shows 5h05
